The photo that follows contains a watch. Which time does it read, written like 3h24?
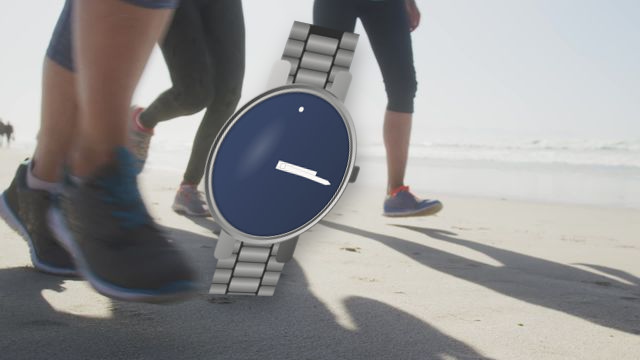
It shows 3h17
